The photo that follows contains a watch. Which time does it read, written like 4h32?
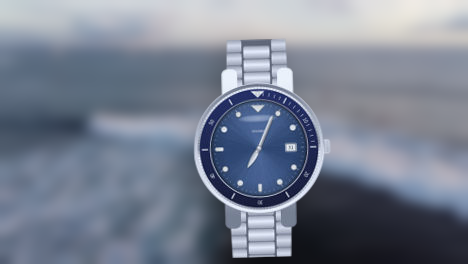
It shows 7h04
